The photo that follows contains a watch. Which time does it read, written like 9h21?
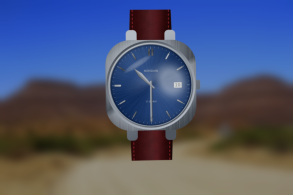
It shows 10h30
